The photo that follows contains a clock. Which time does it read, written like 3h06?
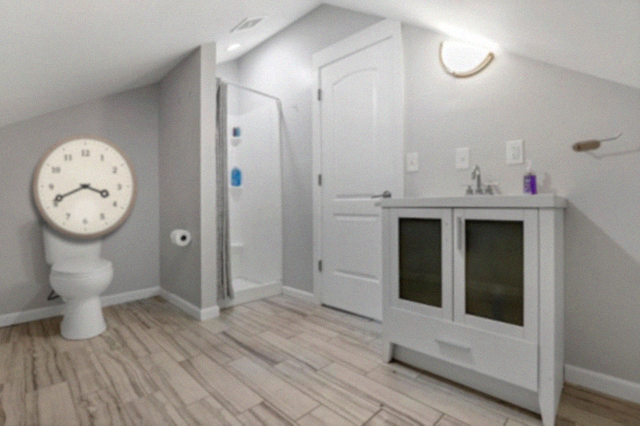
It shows 3h41
